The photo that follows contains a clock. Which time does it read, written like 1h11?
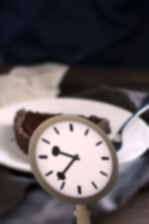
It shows 9h37
